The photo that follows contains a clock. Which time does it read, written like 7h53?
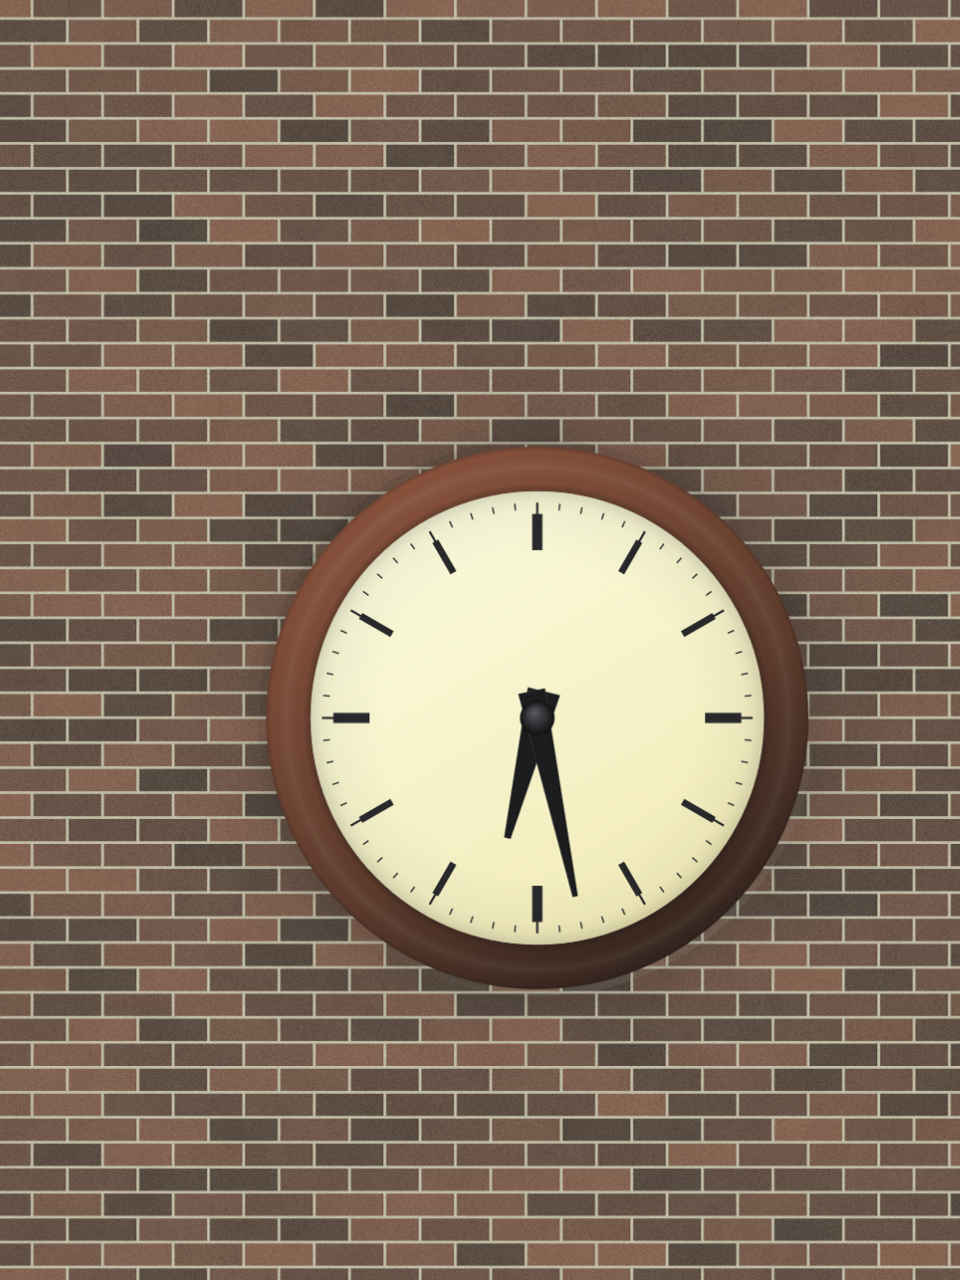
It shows 6h28
